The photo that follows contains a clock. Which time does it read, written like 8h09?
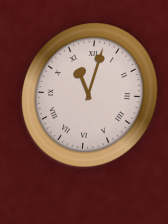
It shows 11h02
